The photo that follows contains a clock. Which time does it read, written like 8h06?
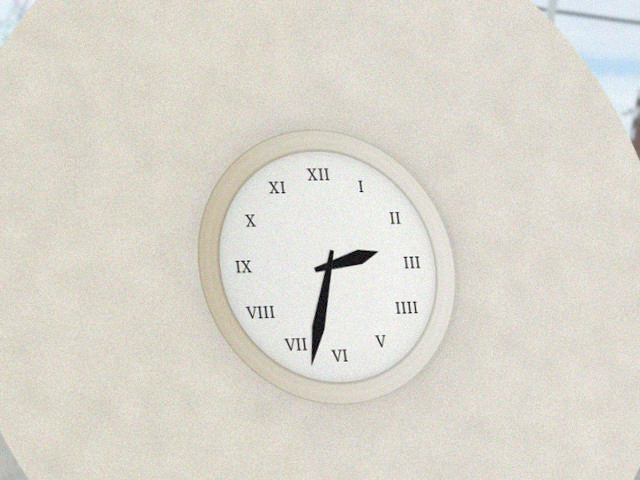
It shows 2h33
